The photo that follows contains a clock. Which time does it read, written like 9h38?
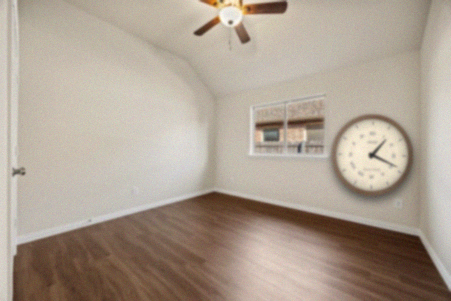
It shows 1h19
